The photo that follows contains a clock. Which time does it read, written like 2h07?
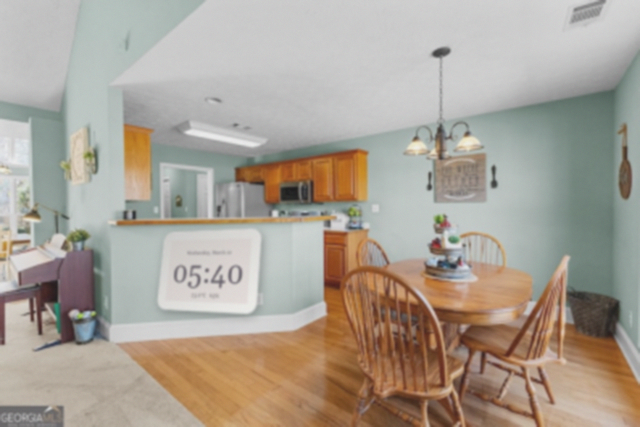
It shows 5h40
